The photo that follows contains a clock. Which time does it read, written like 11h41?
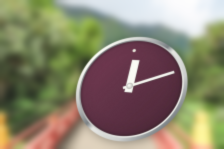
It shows 12h12
